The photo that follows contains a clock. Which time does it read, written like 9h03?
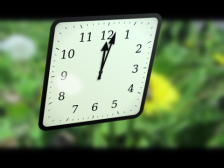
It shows 12h02
